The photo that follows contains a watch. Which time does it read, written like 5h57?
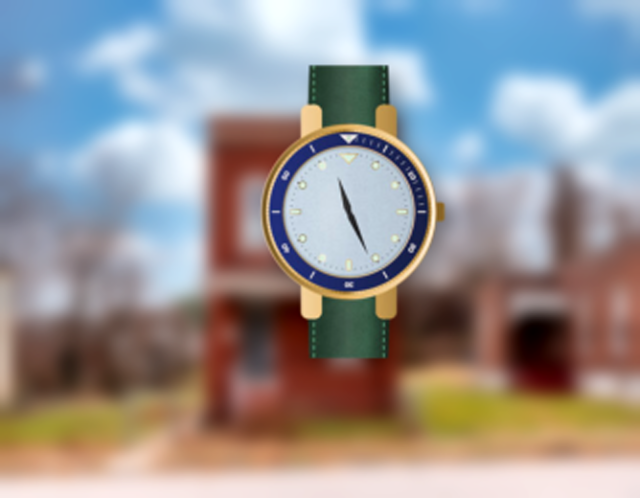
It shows 11h26
